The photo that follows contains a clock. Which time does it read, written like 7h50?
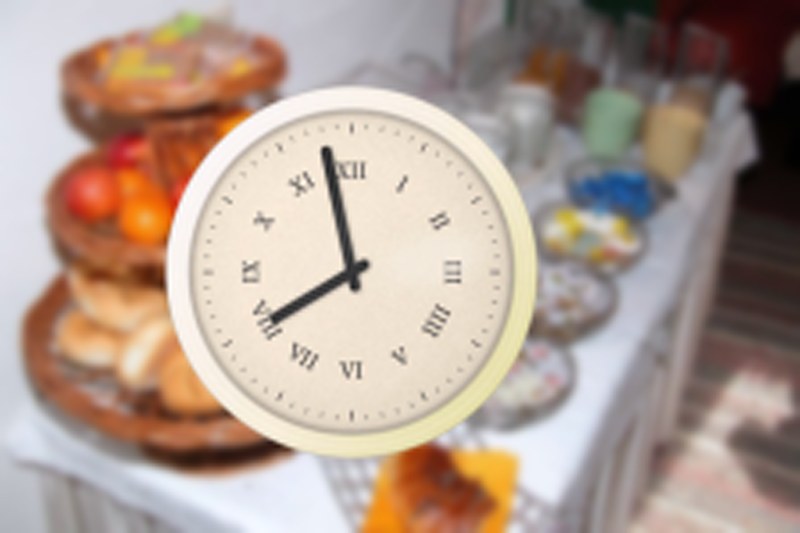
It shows 7h58
